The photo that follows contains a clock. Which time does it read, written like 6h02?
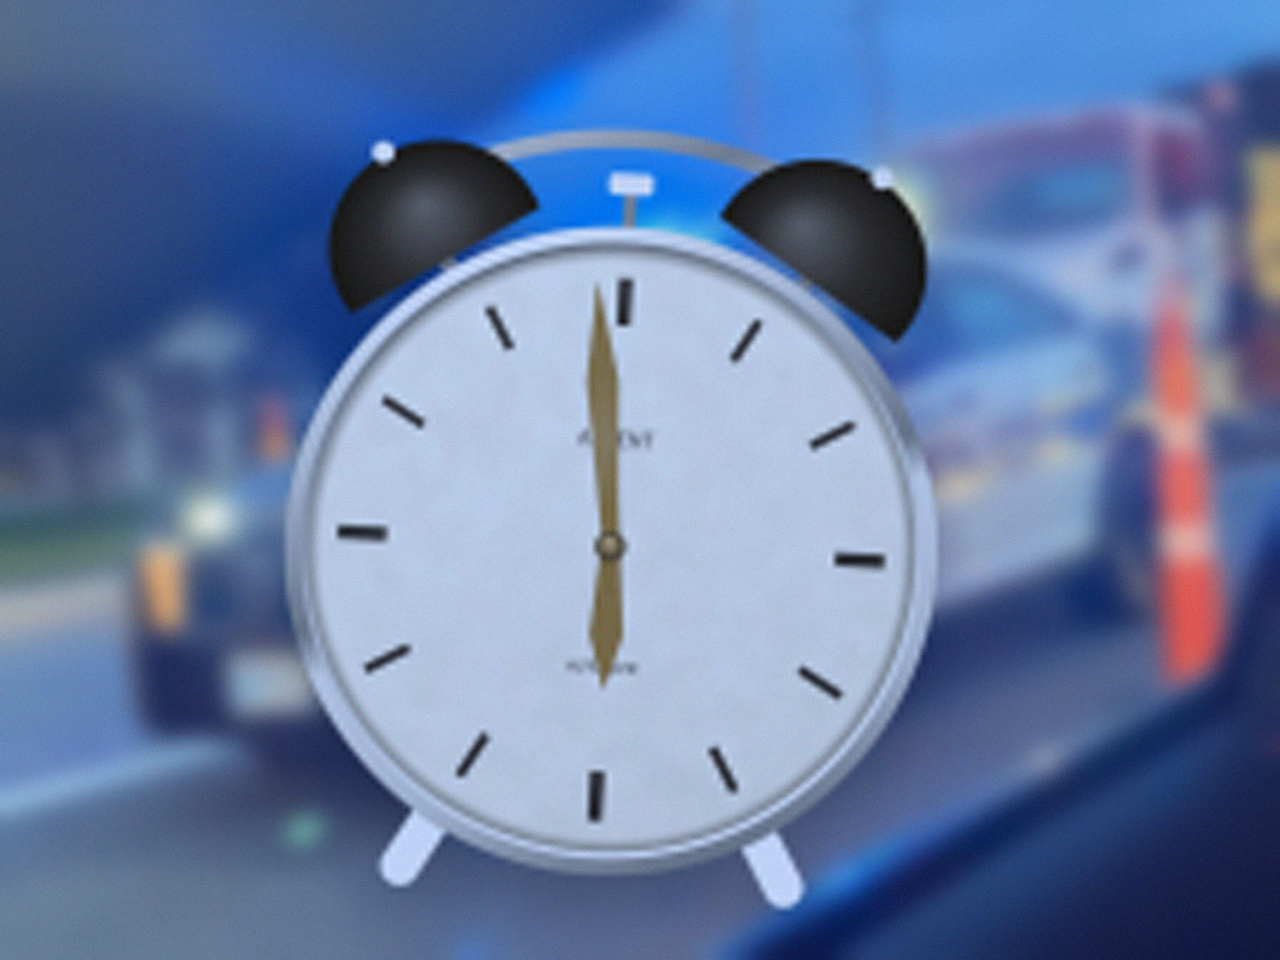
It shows 5h59
